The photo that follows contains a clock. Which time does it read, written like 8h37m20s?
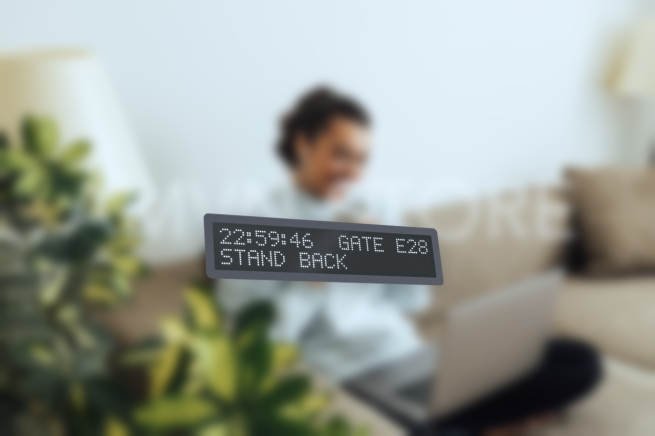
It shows 22h59m46s
